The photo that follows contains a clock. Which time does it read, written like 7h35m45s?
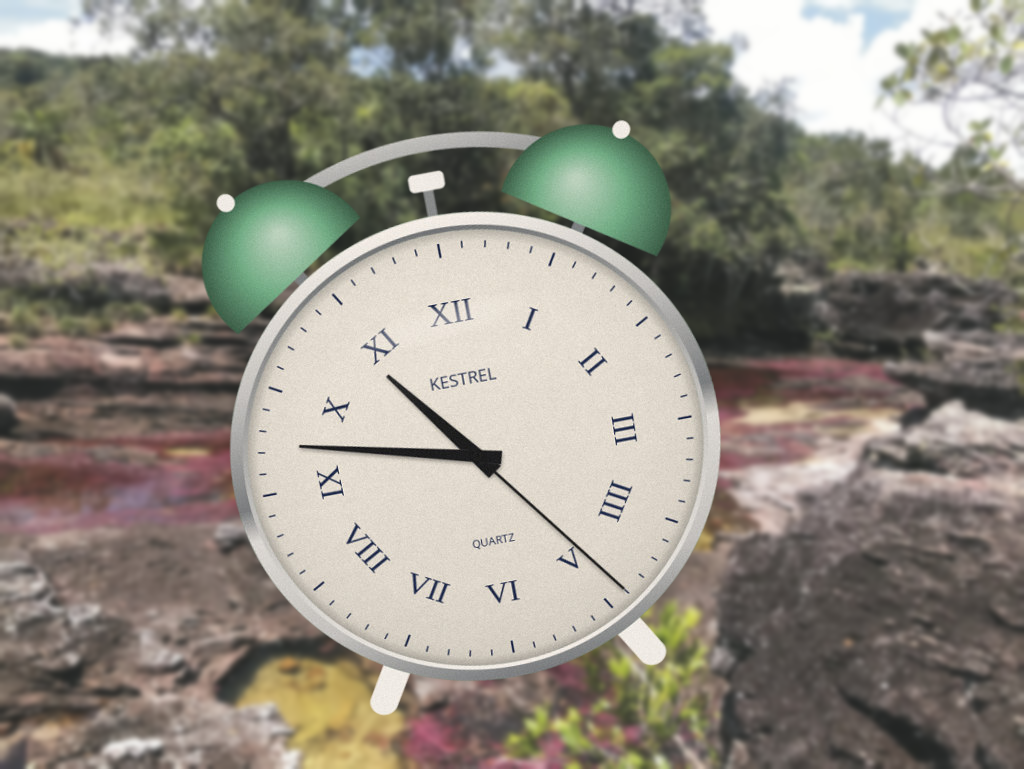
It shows 10h47m24s
